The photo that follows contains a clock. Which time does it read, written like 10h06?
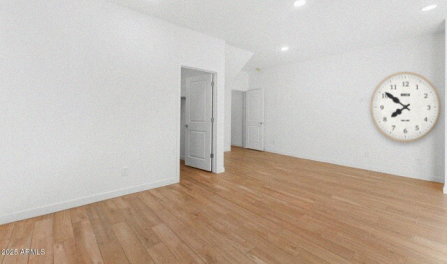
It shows 7h51
